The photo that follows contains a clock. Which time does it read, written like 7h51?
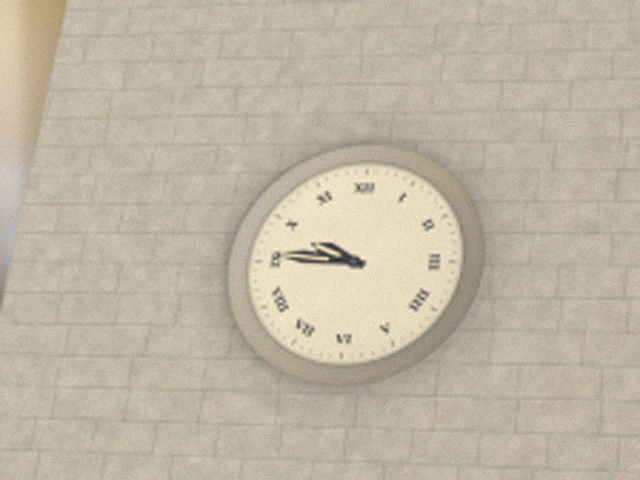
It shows 9h46
